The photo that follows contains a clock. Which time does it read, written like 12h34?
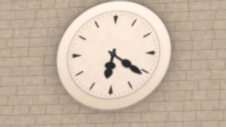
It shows 6h21
